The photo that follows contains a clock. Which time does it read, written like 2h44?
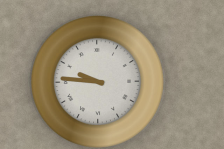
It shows 9h46
